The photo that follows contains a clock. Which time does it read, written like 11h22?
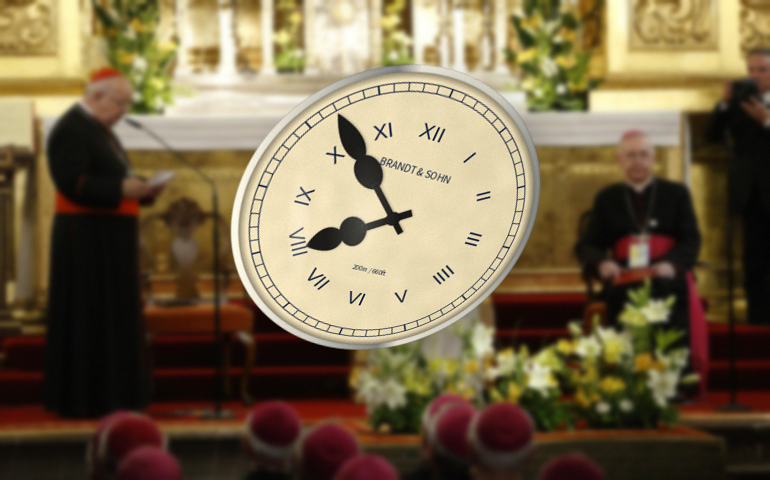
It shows 7h52
